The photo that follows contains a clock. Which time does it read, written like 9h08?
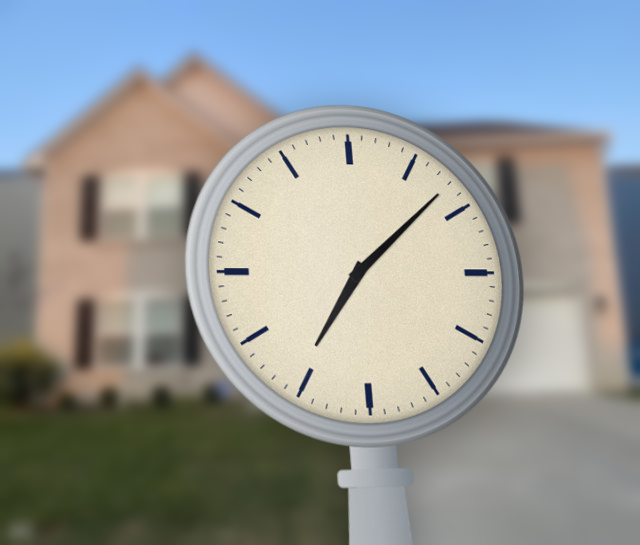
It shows 7h08
